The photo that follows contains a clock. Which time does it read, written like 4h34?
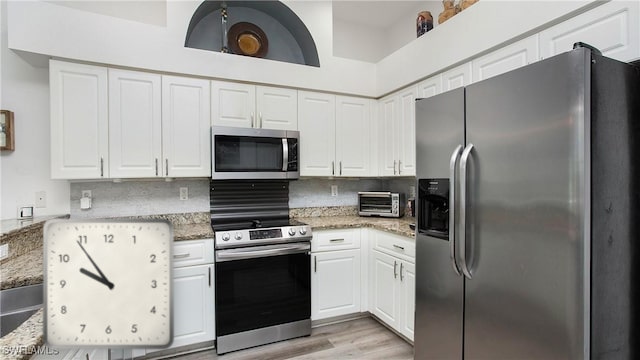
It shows 9h54
